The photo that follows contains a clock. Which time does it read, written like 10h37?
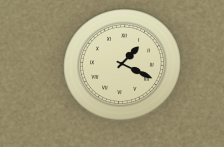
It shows 1h19
